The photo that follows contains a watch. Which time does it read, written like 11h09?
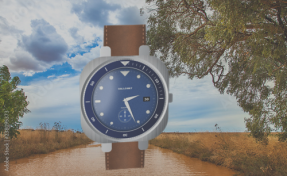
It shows 2h26
